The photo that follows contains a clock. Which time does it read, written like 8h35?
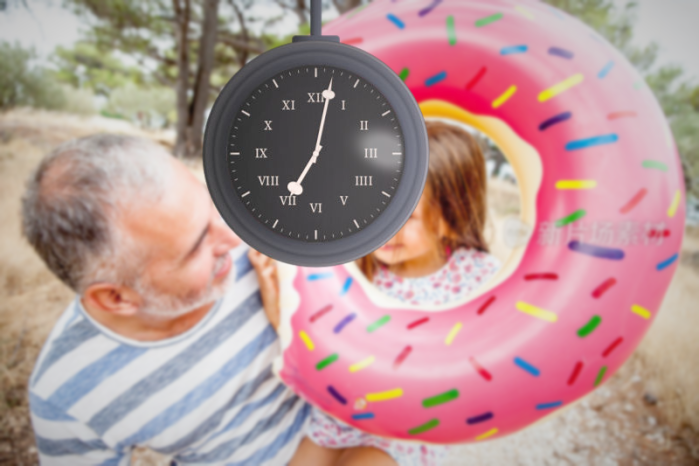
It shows 7h02
